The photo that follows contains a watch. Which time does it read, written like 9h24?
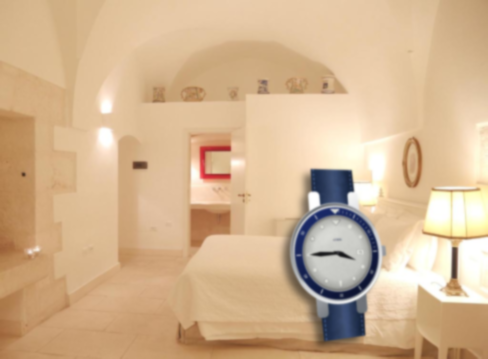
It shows 3h45
